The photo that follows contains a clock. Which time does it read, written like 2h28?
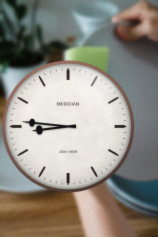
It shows 8h46
